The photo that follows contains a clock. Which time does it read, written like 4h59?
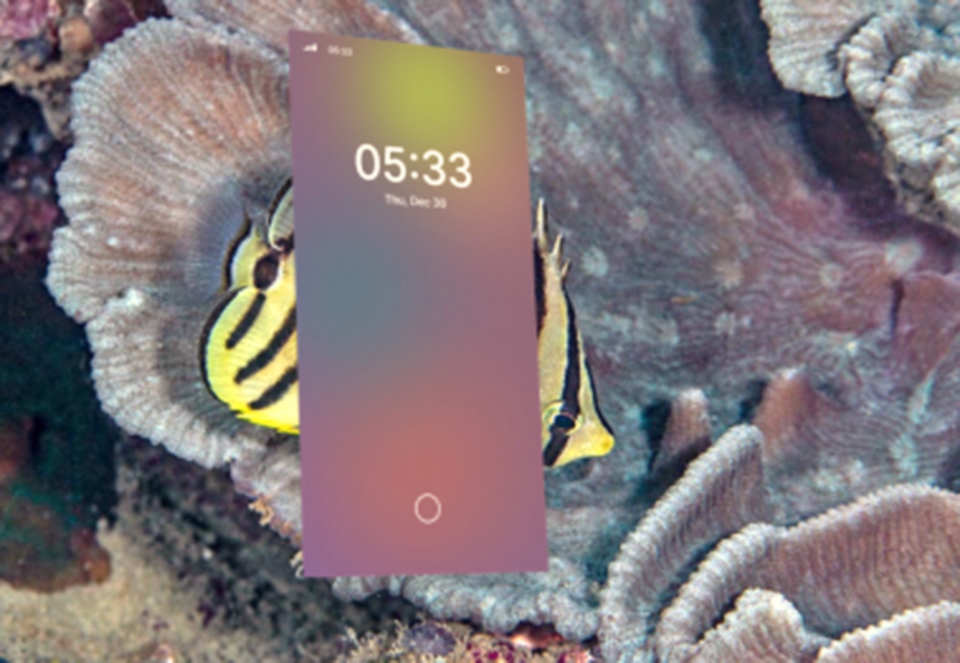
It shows 5h33
